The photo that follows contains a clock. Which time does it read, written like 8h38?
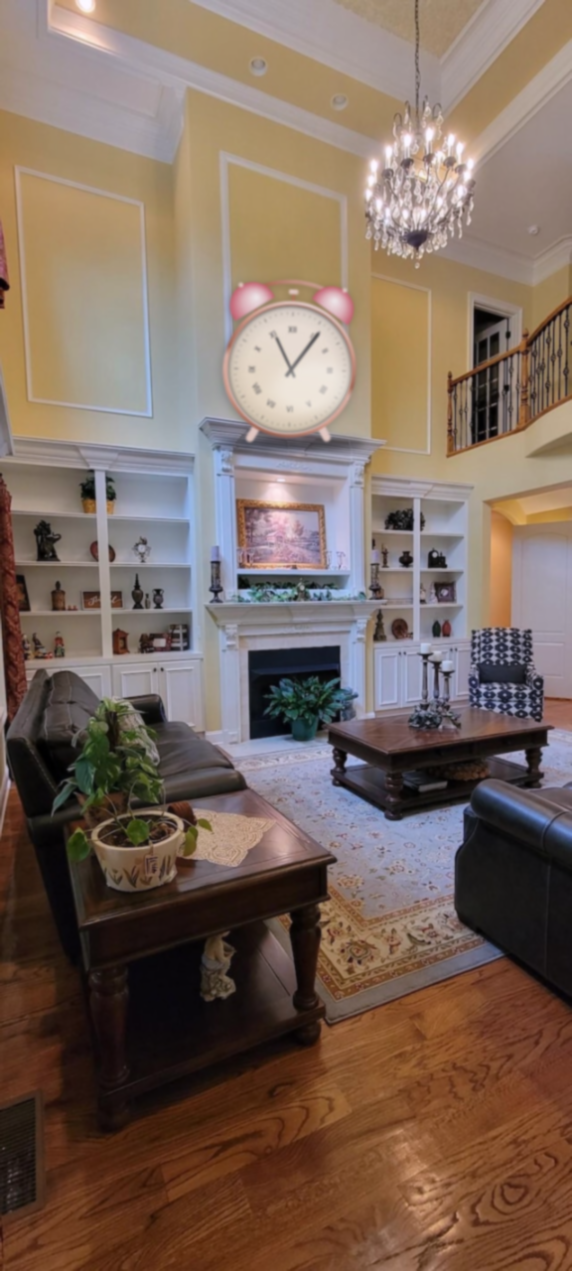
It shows 11h06
